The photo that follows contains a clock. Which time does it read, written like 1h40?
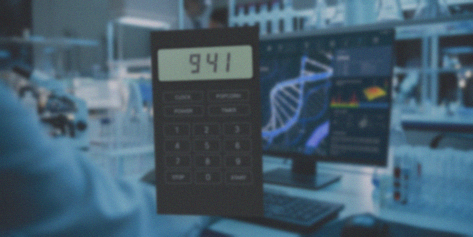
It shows 9h41
